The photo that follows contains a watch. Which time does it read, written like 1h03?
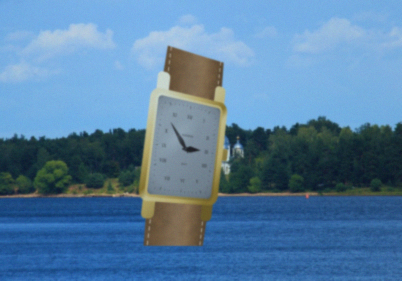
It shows 2h53
